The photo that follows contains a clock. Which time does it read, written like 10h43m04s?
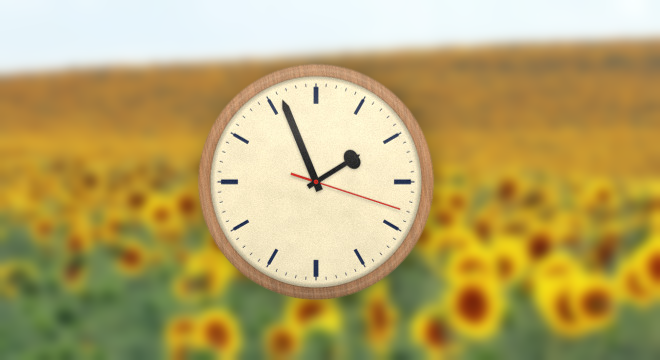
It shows 1h56m18s
